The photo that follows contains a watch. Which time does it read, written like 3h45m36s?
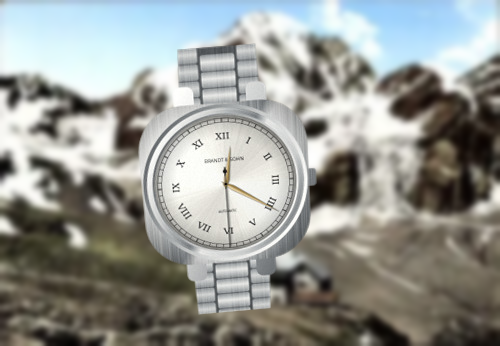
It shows 12h20m30s
